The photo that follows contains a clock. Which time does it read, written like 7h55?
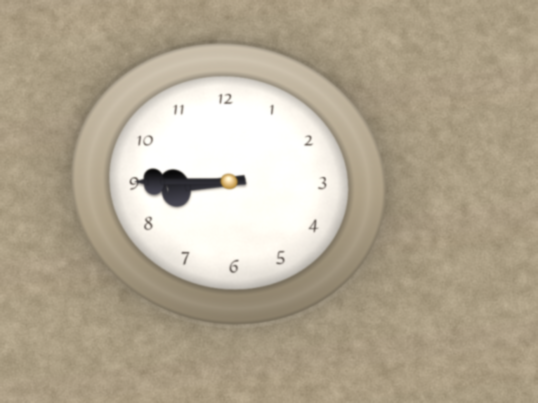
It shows 8h45
